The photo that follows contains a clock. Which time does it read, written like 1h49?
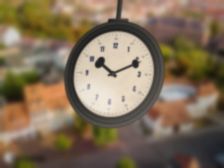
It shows 10h11
